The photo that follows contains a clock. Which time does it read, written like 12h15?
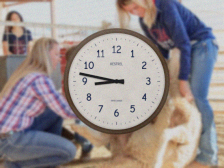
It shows 8h47
